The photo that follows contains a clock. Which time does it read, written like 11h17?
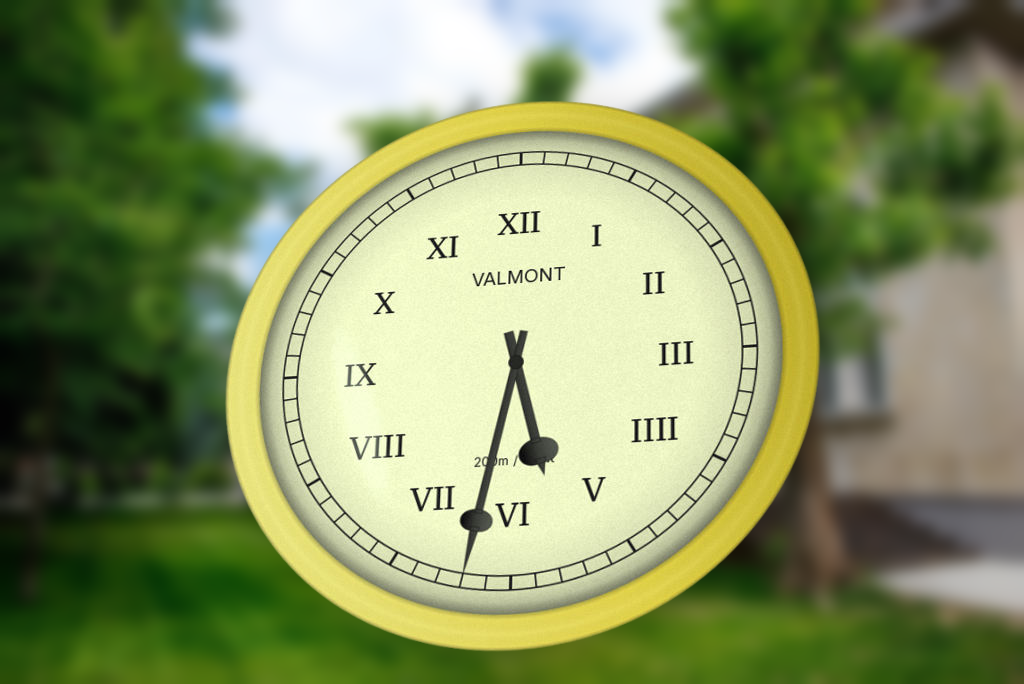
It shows 5h32
